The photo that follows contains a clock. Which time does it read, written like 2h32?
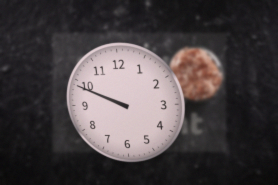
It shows 9h49
